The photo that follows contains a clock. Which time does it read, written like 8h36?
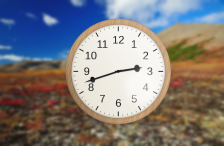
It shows 2h42
